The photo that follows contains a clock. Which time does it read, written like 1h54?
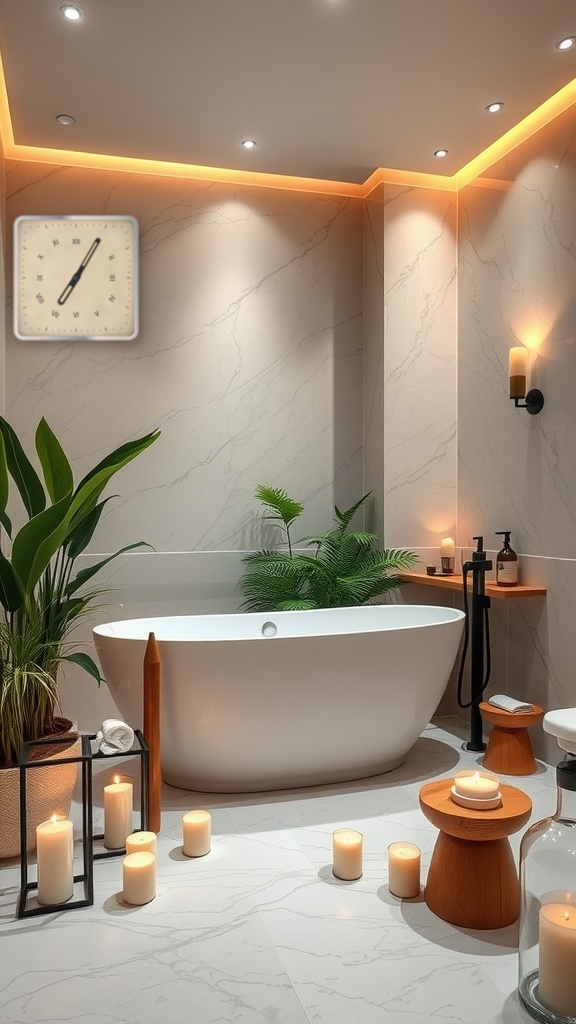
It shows 7h05
